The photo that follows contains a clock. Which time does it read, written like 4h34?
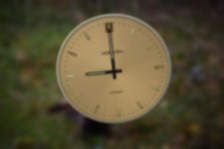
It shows 9h00
